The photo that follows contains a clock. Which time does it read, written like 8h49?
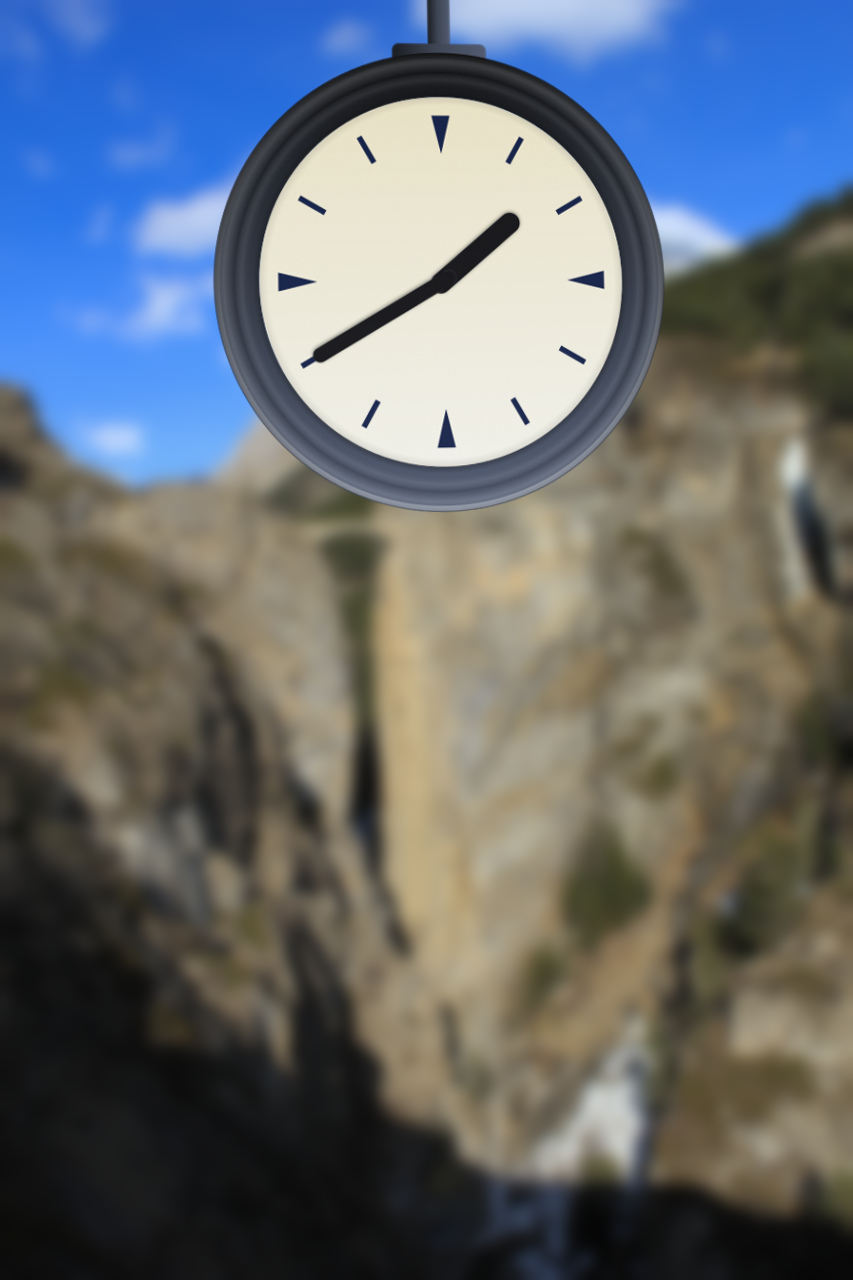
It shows 1h40
